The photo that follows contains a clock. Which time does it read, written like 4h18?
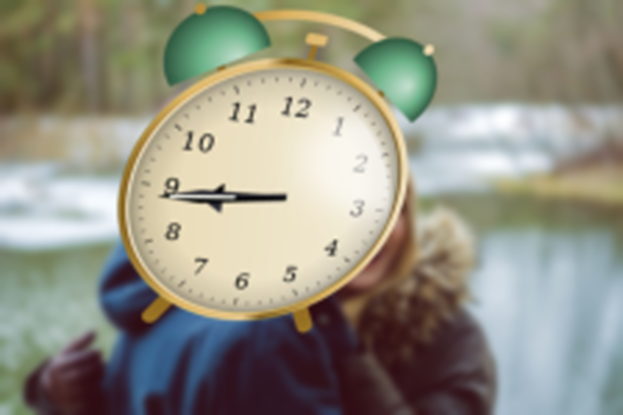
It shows 8h44
